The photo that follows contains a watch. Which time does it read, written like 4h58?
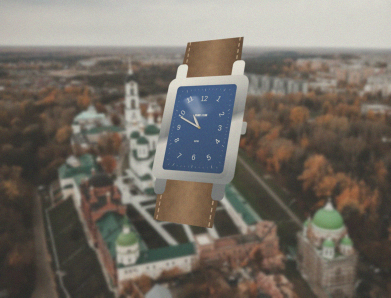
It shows 10h49
